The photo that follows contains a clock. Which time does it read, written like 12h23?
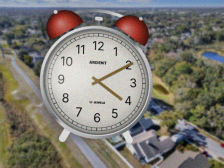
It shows 4h10
